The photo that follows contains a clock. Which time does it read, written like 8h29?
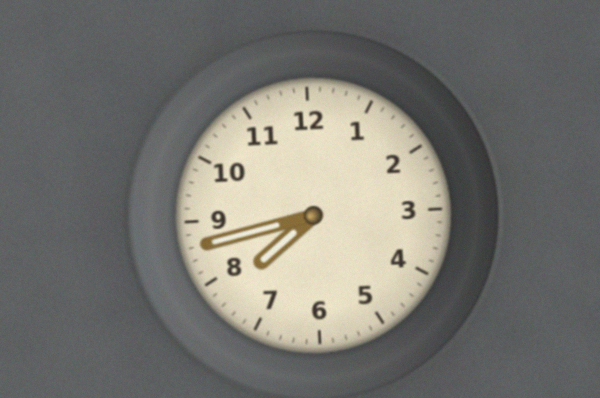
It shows 7h43
